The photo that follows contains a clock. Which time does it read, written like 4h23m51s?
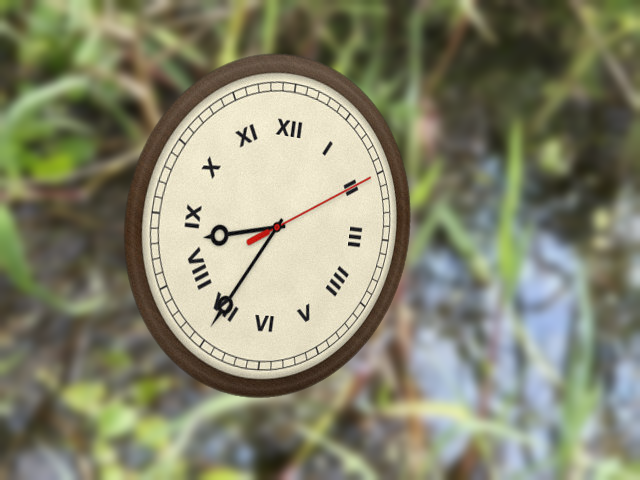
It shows 8h35m10s
